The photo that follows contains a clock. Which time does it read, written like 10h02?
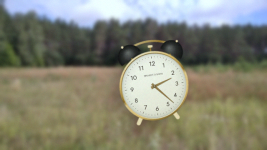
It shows 2h23
